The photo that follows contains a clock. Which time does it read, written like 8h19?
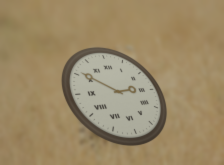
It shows 2h51
